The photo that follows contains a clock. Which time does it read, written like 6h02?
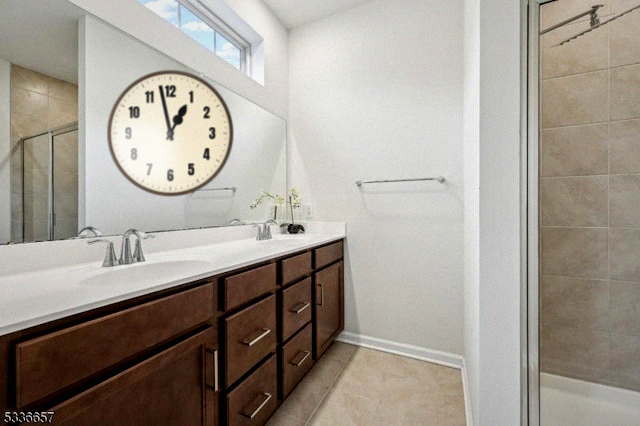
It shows 12h58
